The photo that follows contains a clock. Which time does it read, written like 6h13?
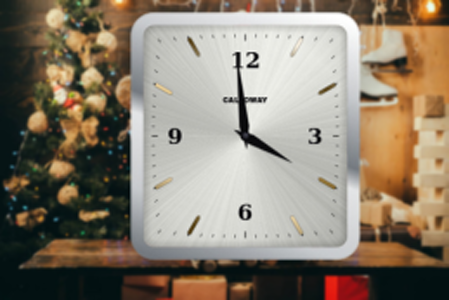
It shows 3h59
